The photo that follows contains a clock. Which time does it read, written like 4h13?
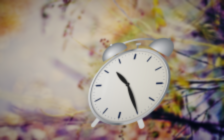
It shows 10h25
